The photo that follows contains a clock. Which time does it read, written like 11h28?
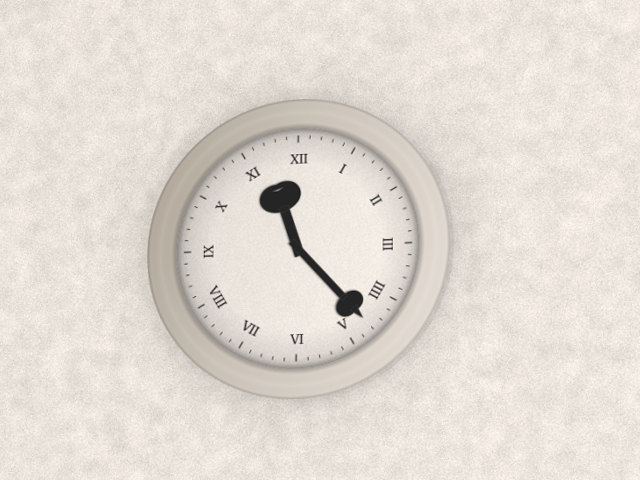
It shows 11h23
